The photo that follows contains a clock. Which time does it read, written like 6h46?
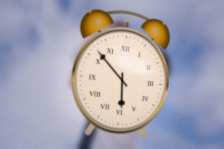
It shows 5h52
